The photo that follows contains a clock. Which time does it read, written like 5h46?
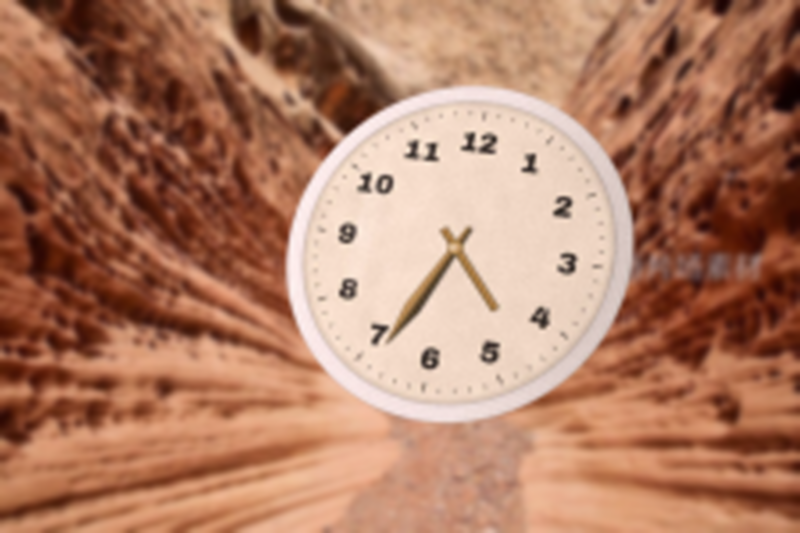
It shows 4h34
